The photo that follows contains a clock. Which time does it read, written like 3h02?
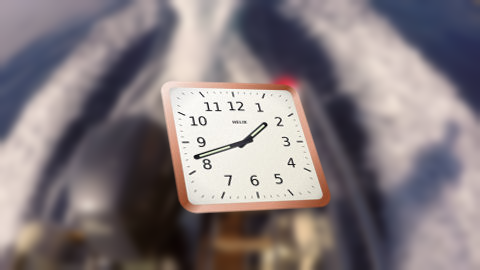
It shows 1h42
